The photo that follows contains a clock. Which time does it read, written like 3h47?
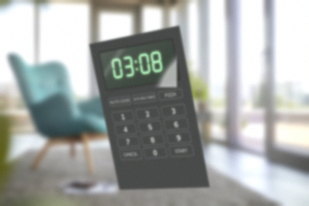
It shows 3h08
